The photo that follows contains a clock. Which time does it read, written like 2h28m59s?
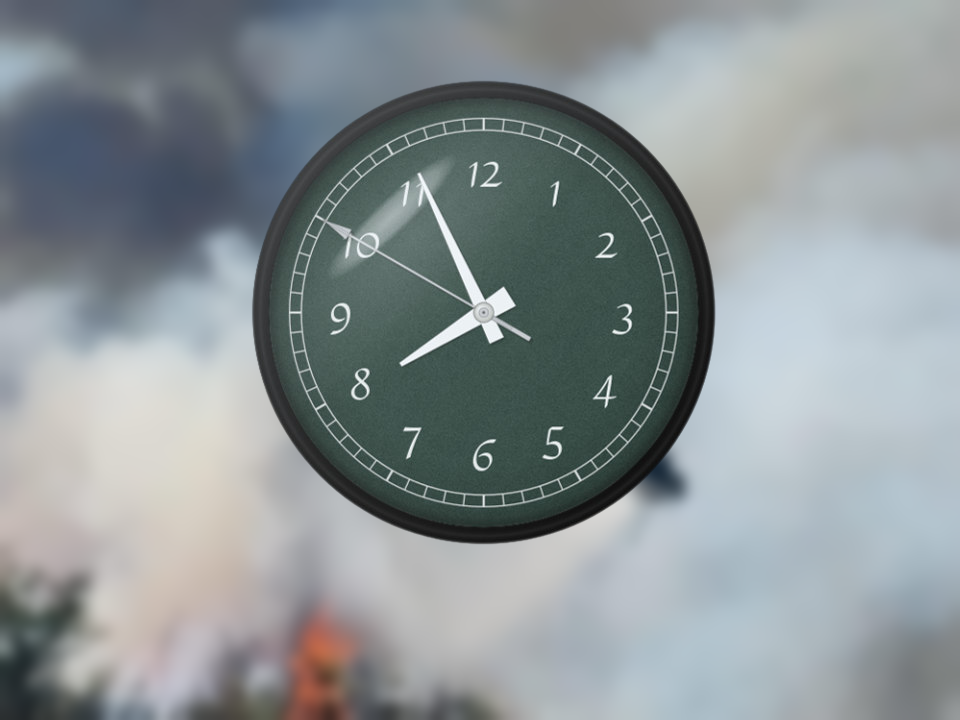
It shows 7h55m50s
